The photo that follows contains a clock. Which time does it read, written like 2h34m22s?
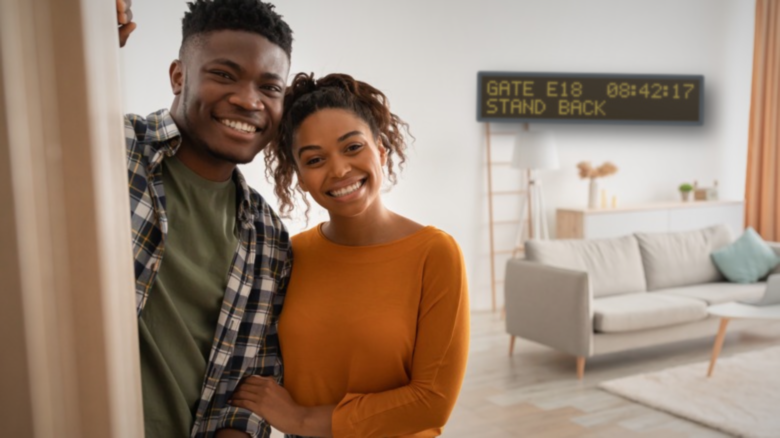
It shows 8h42m17s
